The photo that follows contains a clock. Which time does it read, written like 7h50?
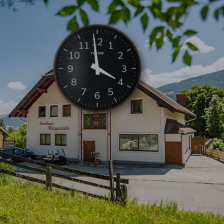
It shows 3h59
